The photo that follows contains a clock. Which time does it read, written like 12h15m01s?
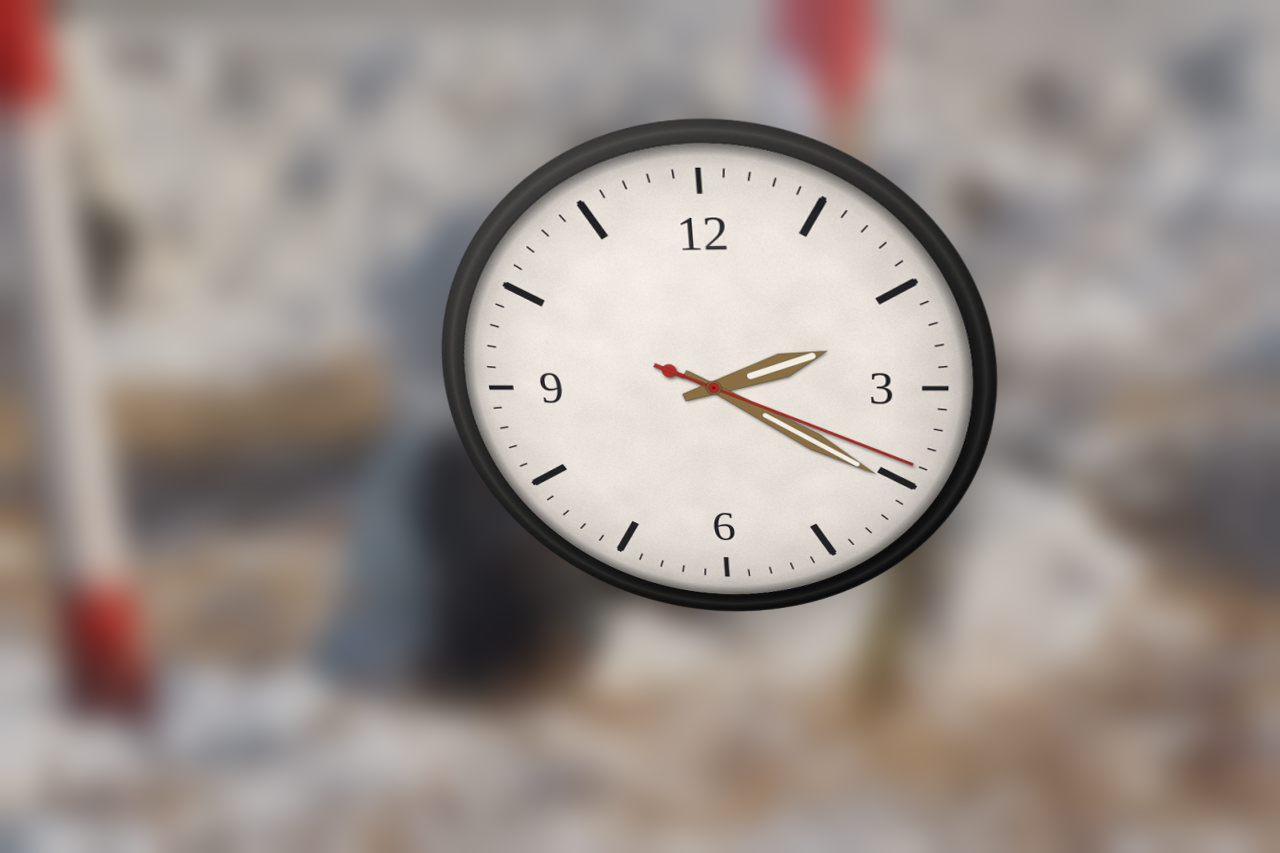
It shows 2h20m19s
